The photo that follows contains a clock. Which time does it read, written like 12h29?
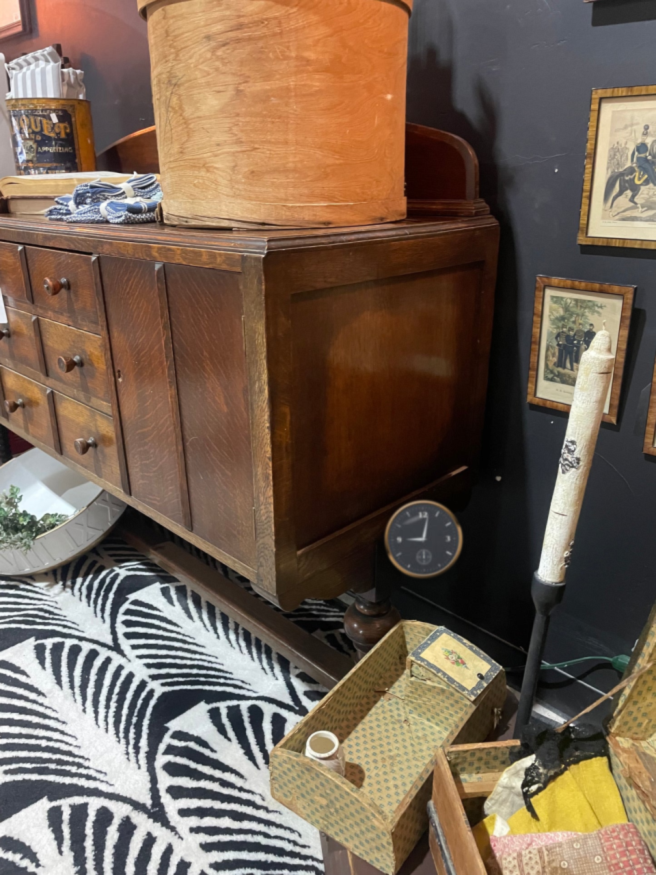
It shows 9h02
